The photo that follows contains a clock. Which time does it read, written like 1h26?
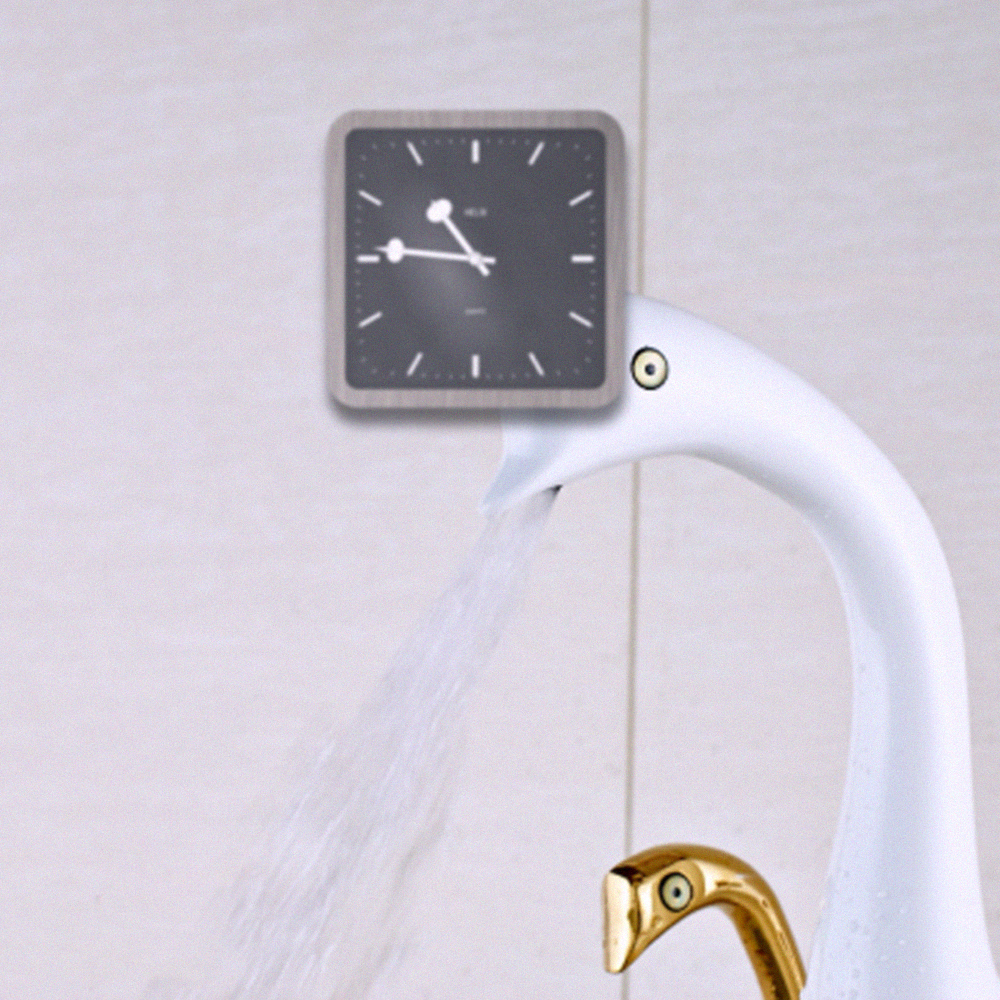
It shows 10h46
